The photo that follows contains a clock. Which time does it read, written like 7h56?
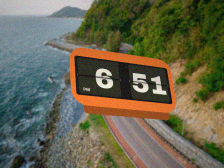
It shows 6h51
